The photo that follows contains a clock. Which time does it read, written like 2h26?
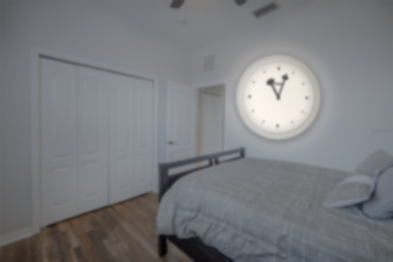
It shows 11h03
